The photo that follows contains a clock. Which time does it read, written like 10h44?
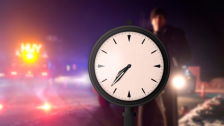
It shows 7h37
